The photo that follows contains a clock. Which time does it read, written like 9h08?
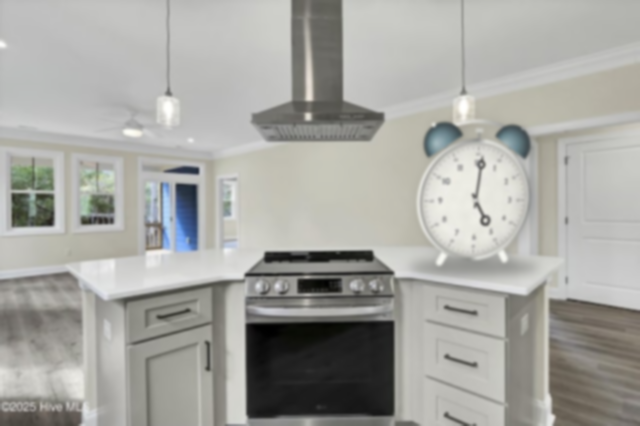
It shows 5h01
